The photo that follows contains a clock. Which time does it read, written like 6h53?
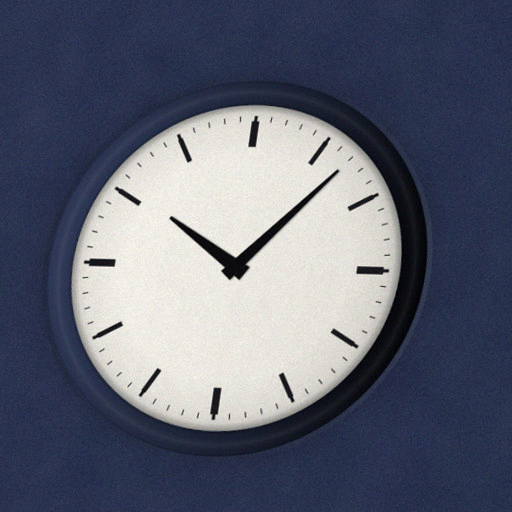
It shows 10h07
